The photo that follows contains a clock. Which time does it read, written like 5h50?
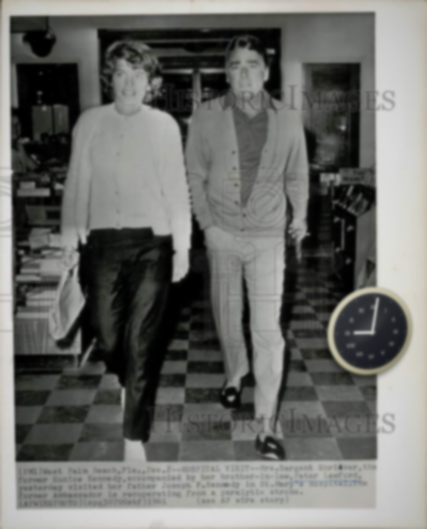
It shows 9h01
